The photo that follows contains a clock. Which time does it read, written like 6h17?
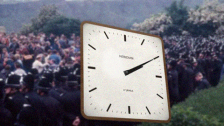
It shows 2h10
